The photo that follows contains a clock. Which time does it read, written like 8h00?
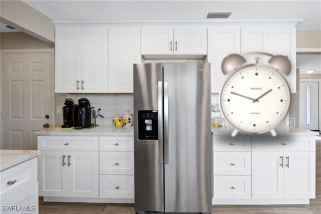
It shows 1h48
